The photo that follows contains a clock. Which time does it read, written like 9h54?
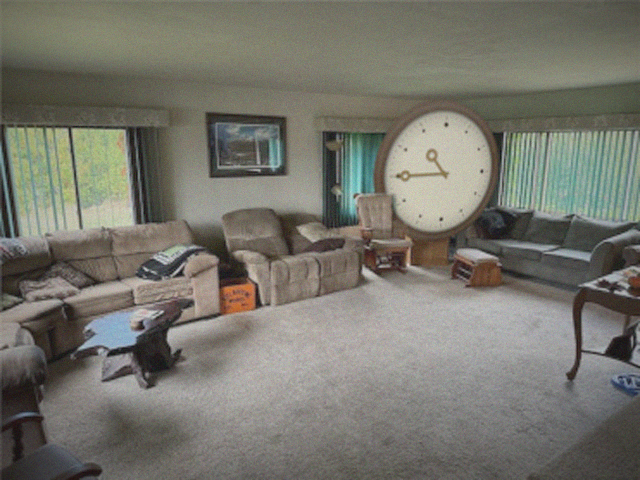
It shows 10h45
